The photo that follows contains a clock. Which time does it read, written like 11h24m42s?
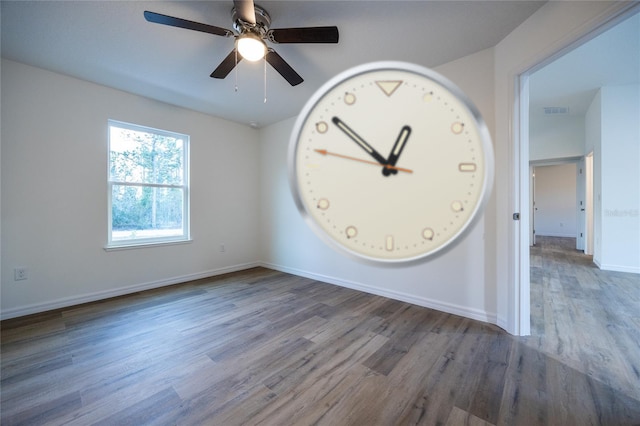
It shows 12h51m47s
